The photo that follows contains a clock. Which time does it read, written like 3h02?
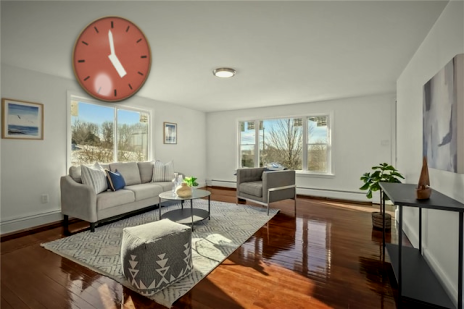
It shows 4h59
